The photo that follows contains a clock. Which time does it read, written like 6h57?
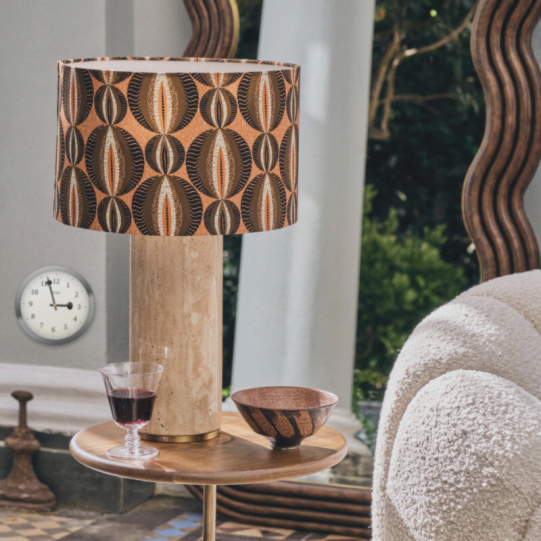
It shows 2h57
